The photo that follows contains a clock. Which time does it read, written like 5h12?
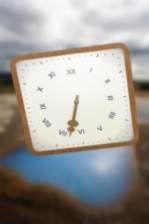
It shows 6h33
